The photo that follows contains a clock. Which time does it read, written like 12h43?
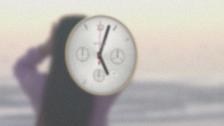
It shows 5h03
